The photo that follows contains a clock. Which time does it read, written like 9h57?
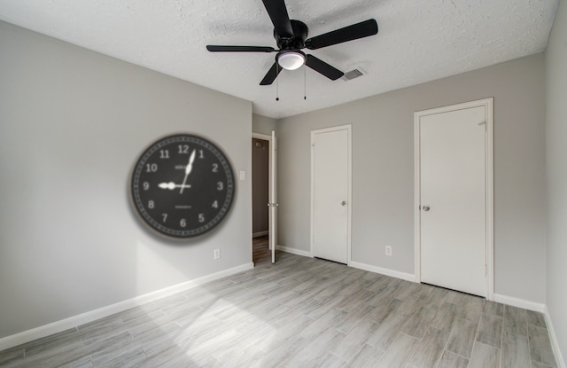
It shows 9h03
